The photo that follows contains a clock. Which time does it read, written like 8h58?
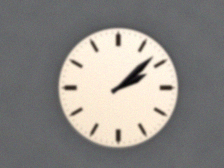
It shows 2h08
